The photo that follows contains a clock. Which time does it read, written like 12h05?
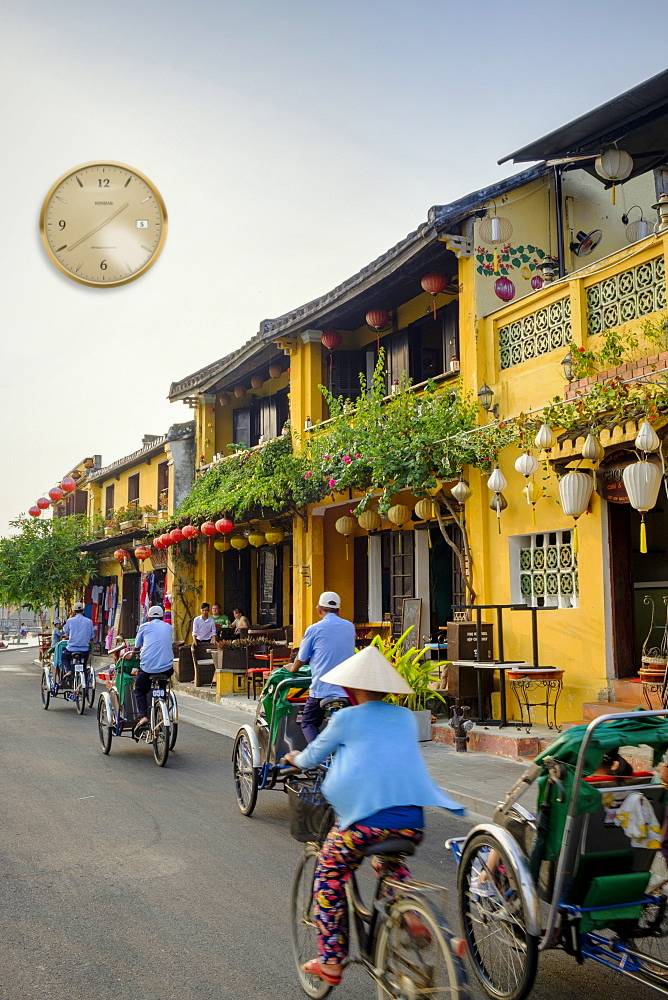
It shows 1h39
